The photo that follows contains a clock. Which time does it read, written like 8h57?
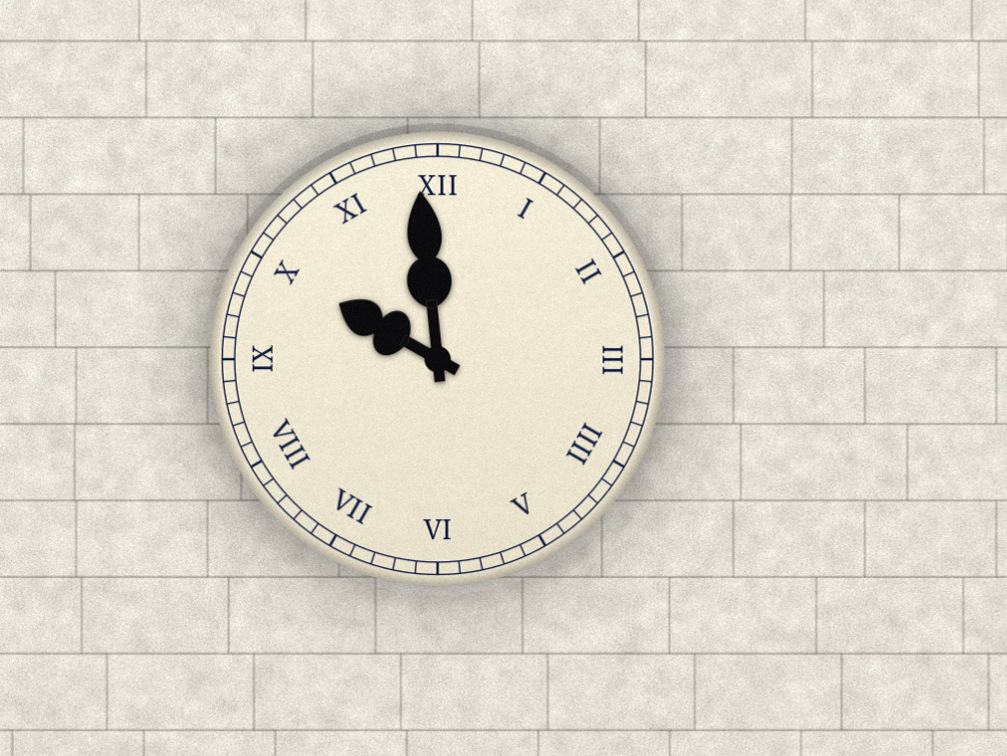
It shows 9h59
